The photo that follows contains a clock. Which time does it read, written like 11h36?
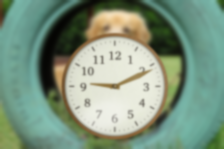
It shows 9h11
